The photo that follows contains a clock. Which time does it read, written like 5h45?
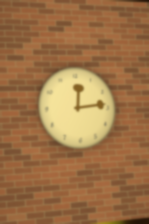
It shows 12h14
